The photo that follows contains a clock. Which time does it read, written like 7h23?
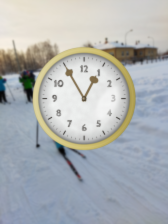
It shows 12h55
